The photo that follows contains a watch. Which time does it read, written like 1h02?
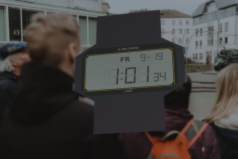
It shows 1h01
